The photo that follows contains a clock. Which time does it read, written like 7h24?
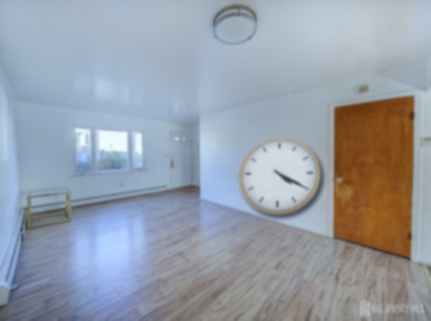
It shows 4h20
